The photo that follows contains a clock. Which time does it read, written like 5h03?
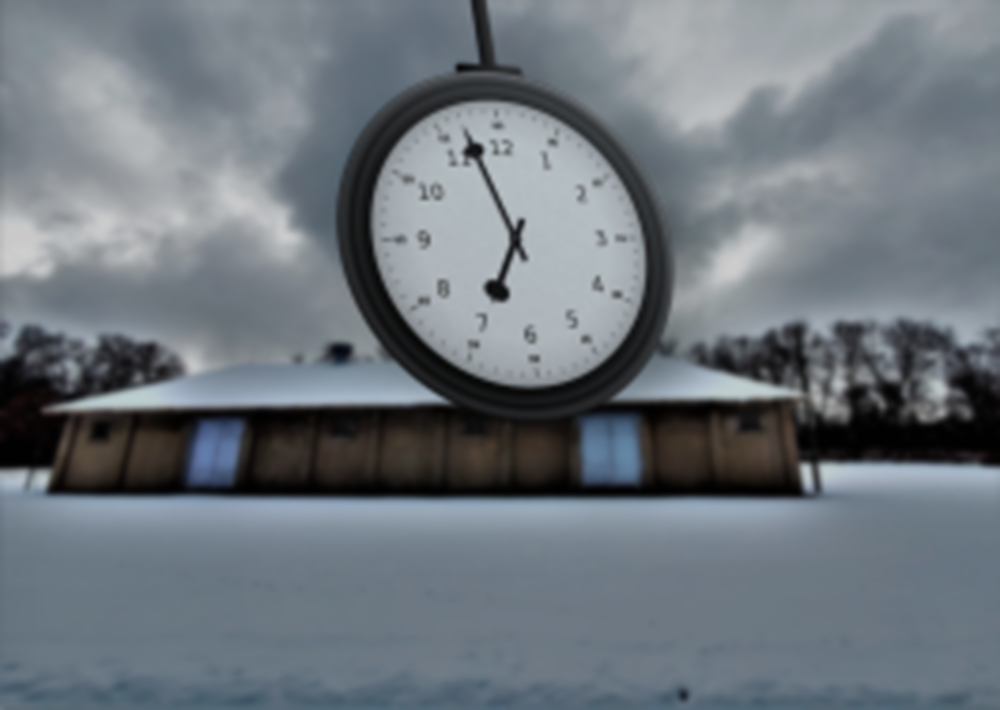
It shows 6h57
